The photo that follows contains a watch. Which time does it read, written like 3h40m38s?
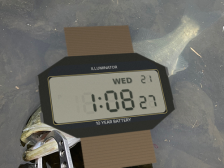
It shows 1h08m27s
